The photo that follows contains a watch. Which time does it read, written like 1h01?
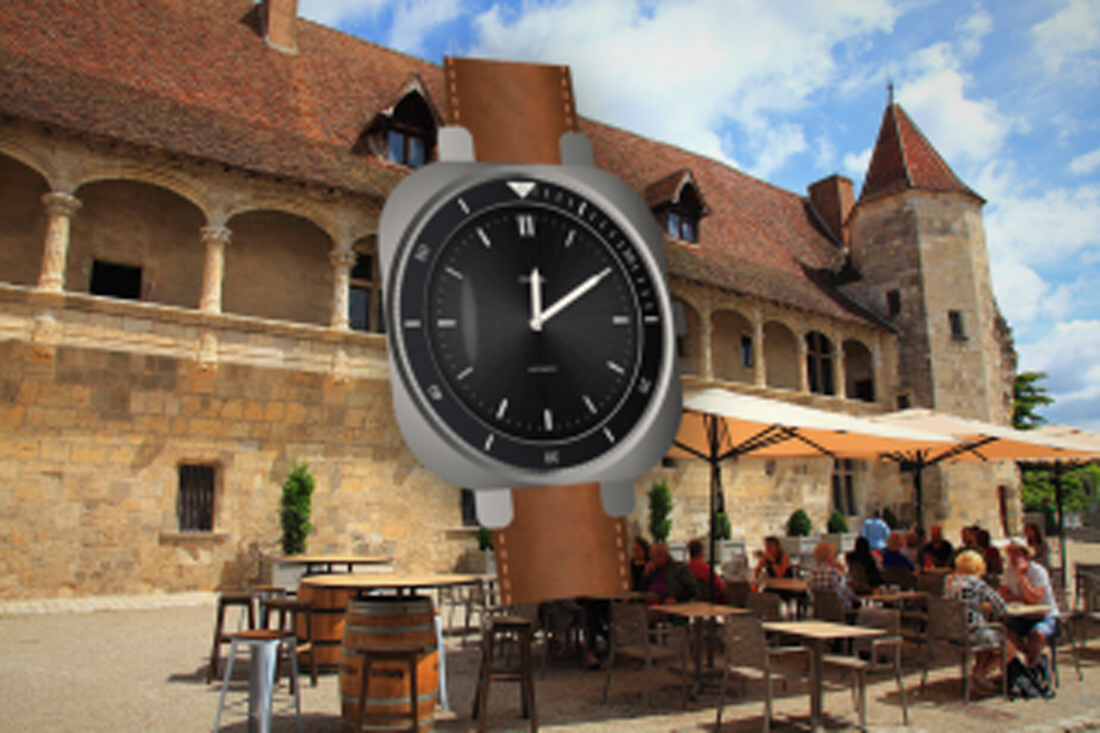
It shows 12h10
